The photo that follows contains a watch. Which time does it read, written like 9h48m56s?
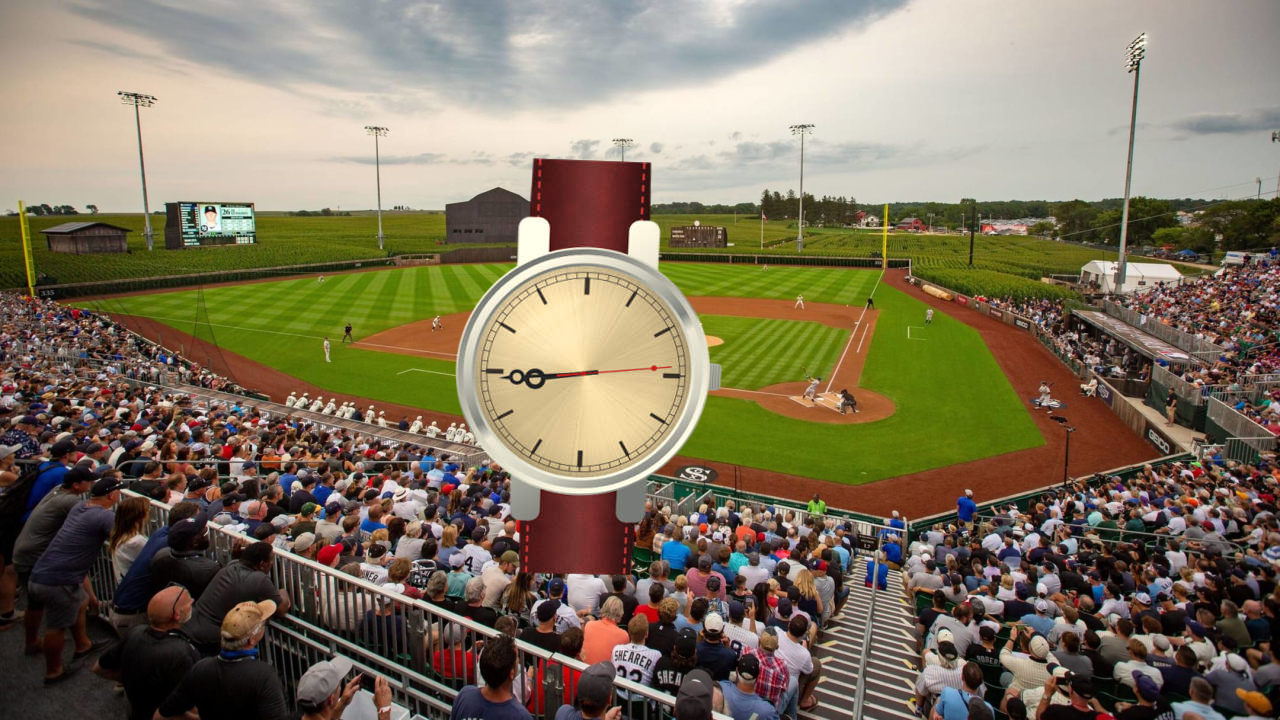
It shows 8h44m14s
